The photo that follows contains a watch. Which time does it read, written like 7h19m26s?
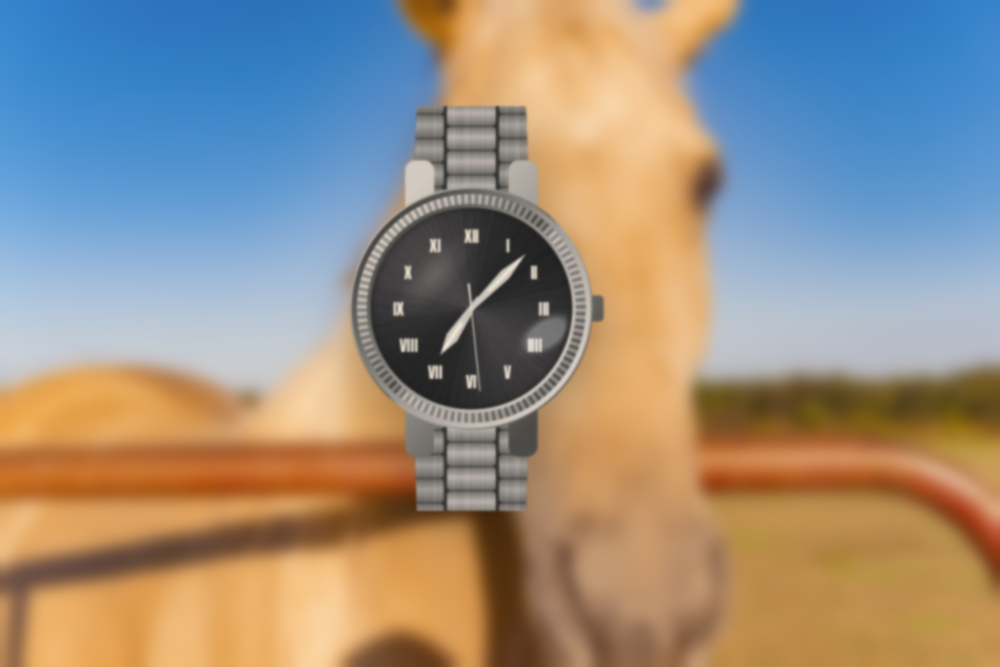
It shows 7h07m29s
